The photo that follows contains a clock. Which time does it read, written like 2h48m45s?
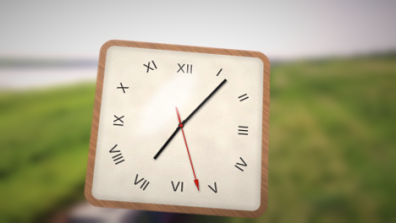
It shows 7h06m27s
